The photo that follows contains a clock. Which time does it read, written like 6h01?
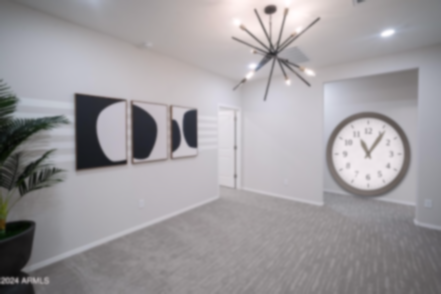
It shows 11h06
